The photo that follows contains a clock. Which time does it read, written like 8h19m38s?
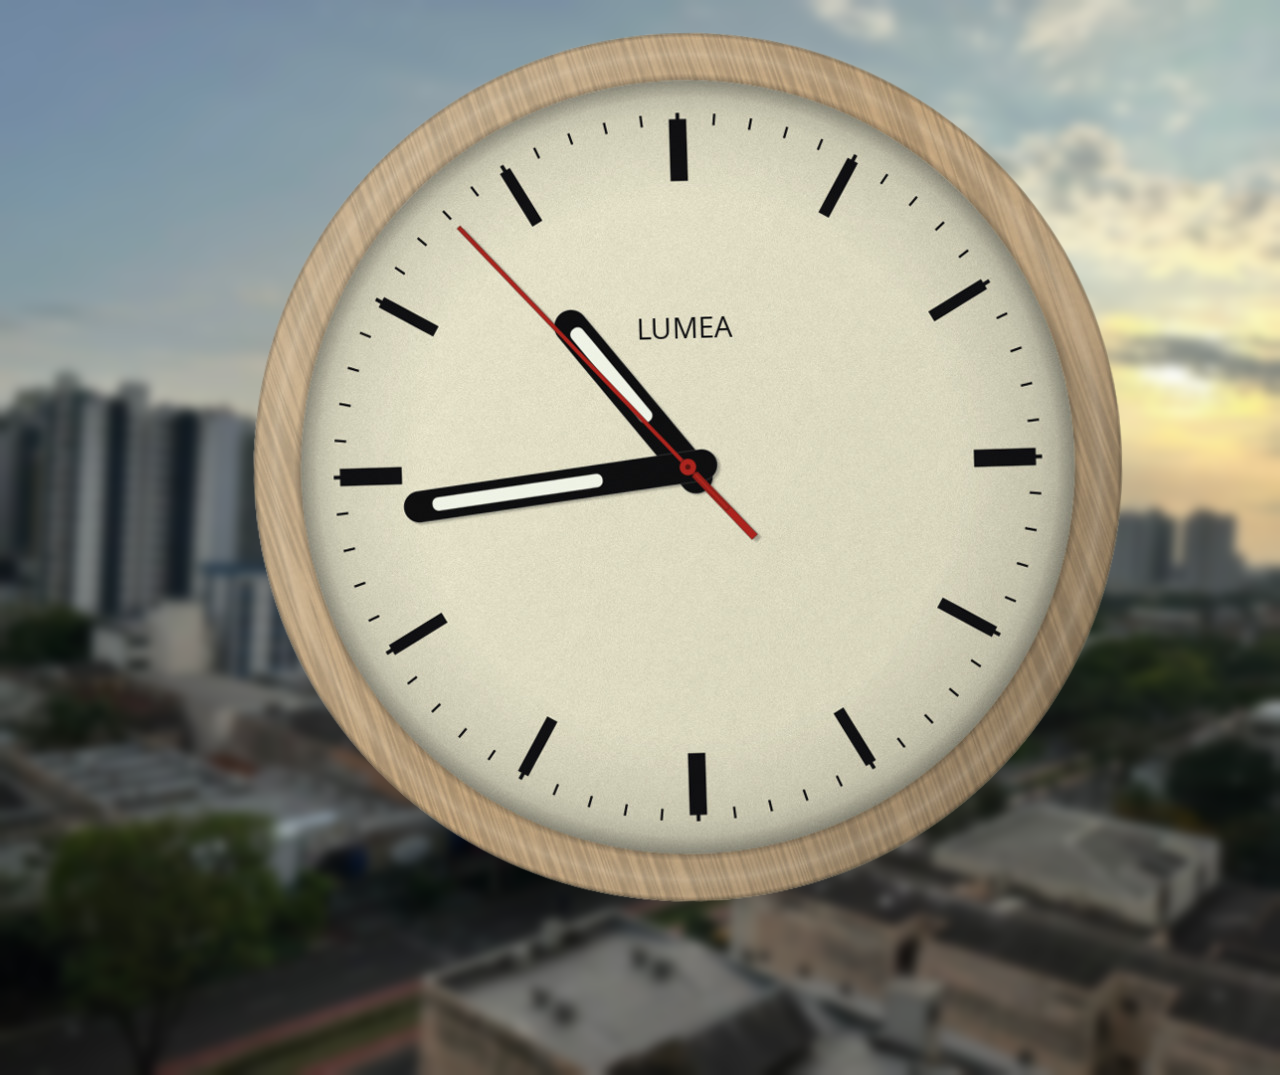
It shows 10h43m53s
